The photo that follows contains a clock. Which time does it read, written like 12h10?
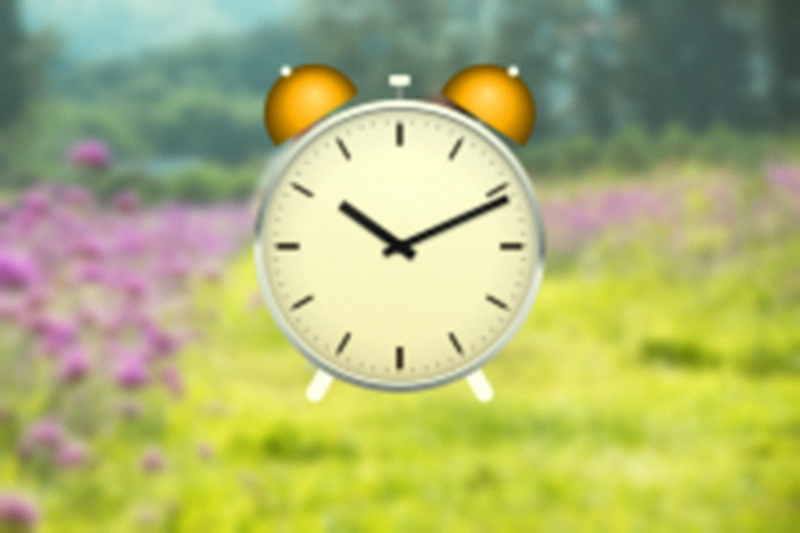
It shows 10h11
